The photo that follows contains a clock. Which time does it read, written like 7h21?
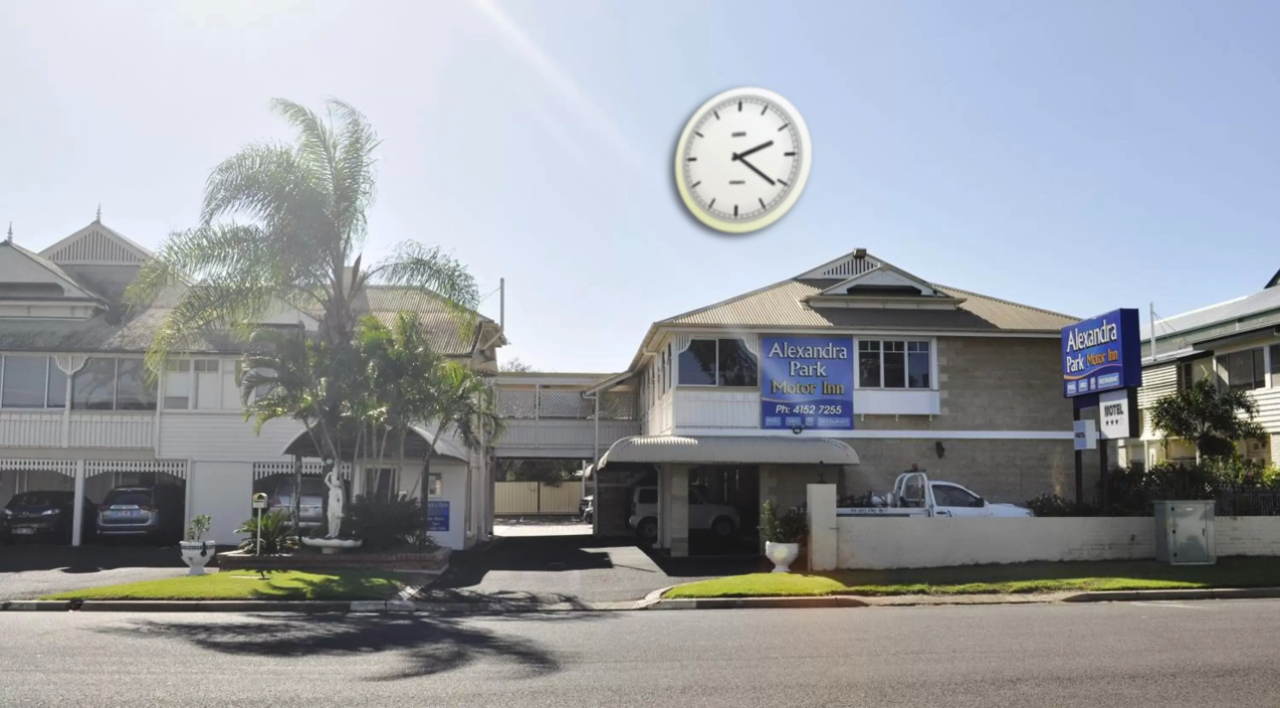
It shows 2h21
